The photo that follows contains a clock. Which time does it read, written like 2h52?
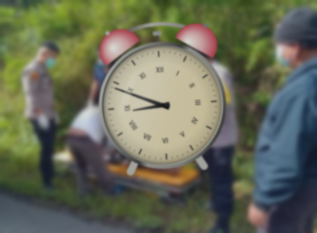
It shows 8h49
